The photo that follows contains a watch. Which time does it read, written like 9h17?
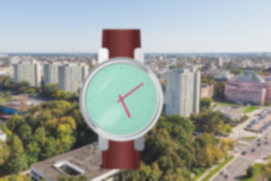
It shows 5h09
